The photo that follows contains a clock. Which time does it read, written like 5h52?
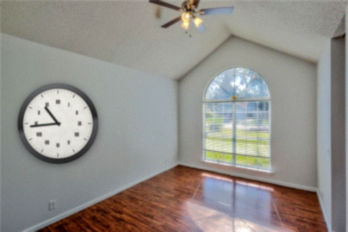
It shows 10h44
